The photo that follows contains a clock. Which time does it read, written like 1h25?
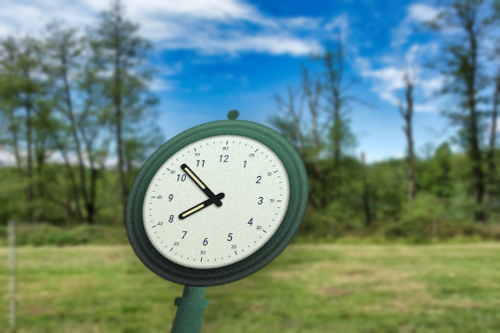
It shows 7h52
